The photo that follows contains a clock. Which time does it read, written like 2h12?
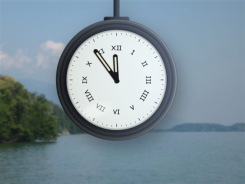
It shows 11h54
